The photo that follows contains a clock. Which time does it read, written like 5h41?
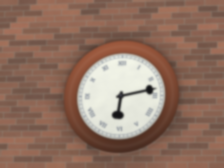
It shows 6h13
